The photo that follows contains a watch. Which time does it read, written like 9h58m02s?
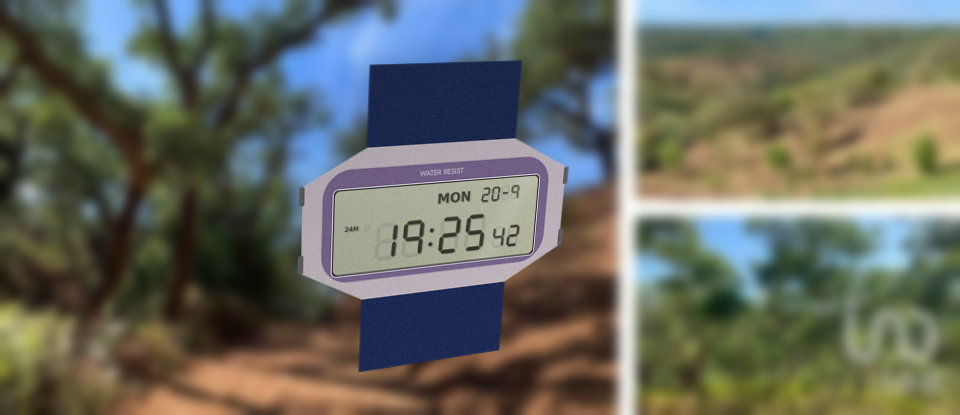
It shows 19h25m42s
